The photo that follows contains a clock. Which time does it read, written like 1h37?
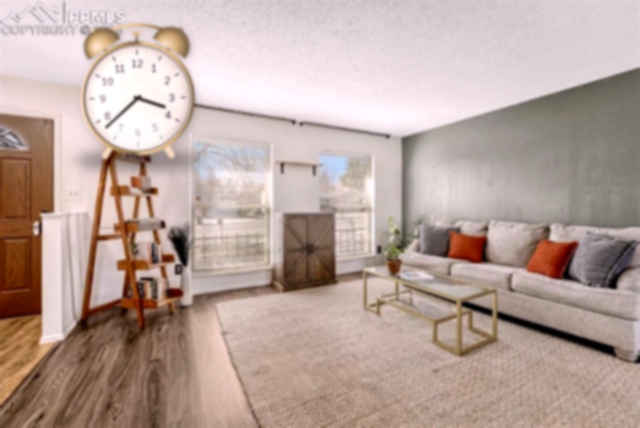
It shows 3h38
